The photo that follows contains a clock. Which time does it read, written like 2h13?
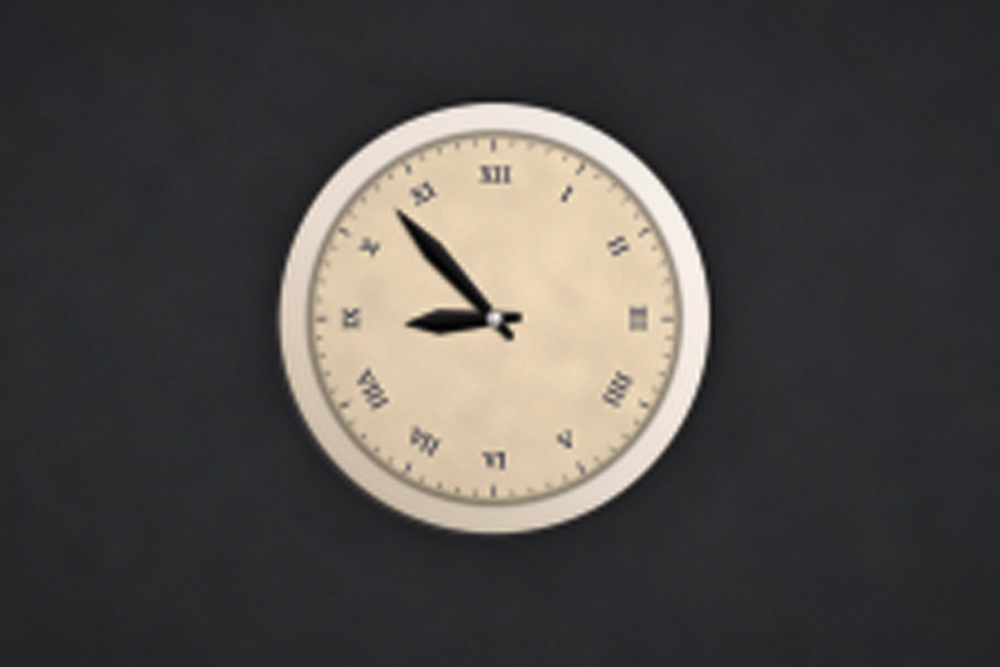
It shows 8h53
